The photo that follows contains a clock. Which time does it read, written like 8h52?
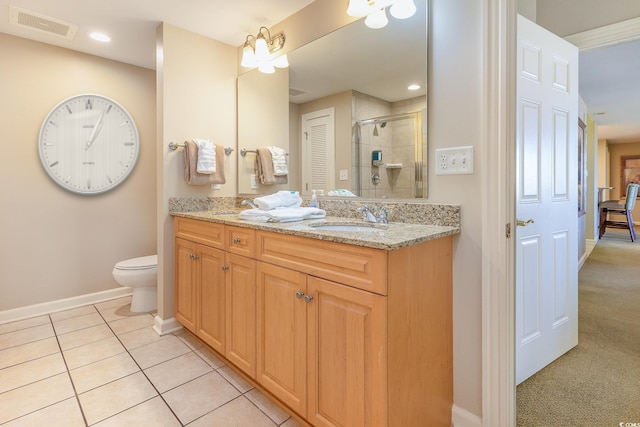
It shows 1h04
